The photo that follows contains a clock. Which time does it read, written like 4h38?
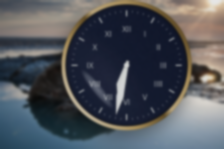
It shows 6h32
